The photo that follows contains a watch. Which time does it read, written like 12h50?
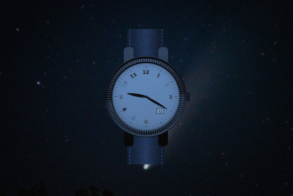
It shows 9h20
